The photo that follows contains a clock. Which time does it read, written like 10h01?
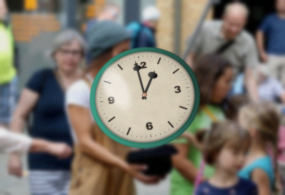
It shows 12h59
